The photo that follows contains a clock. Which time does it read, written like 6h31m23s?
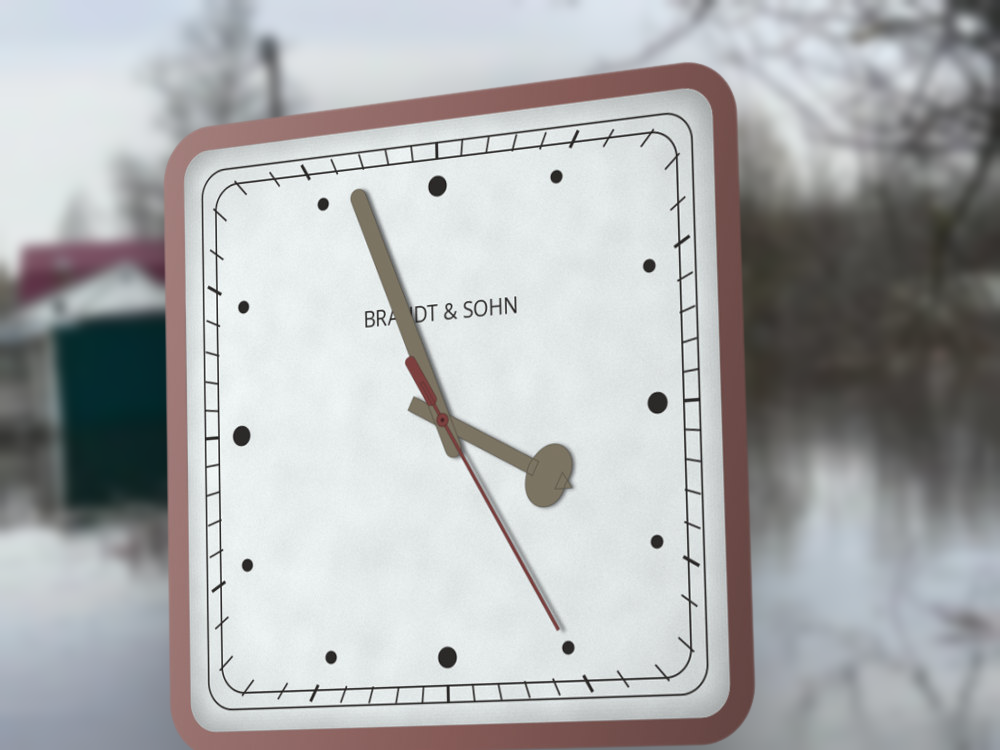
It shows 3h56m25s
